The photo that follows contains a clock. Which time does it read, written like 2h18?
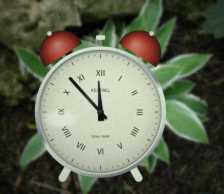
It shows 11h53
